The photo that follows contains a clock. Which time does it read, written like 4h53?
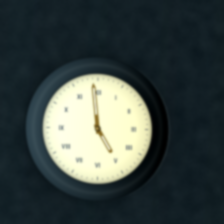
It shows 4h59
